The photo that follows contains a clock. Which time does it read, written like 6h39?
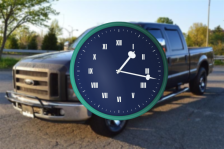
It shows 1h17
